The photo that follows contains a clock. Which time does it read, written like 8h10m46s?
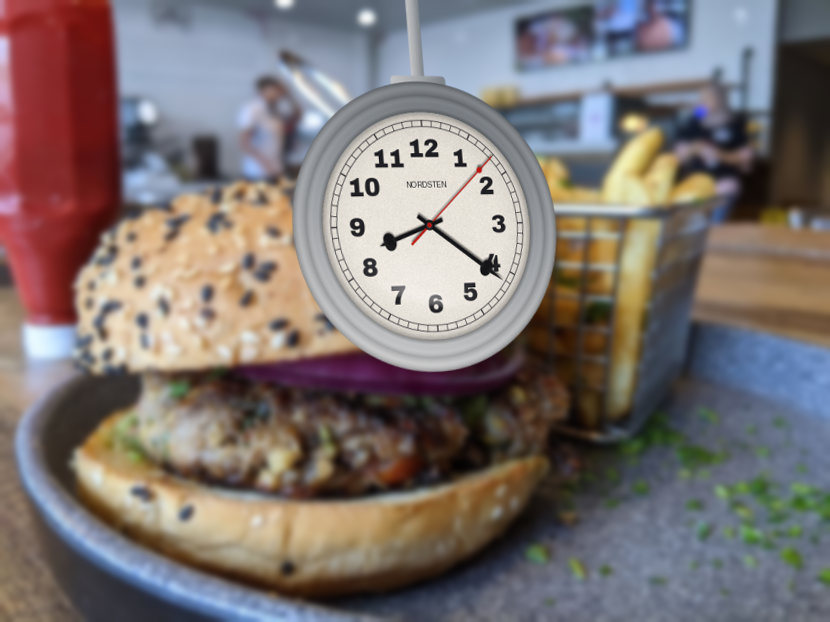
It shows 8h21m08s
